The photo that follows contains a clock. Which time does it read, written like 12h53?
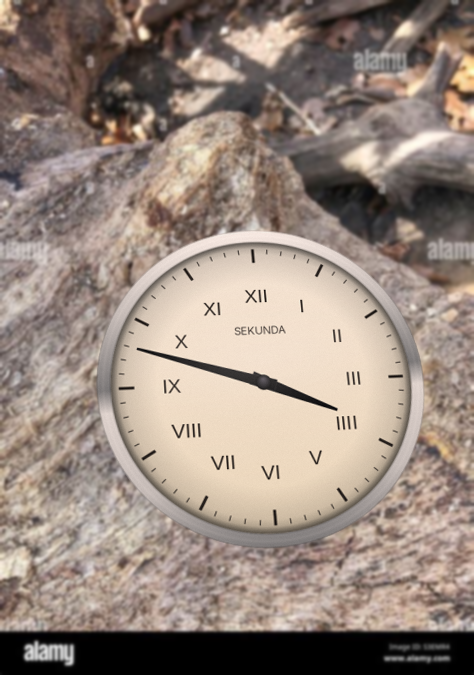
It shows 3h48
